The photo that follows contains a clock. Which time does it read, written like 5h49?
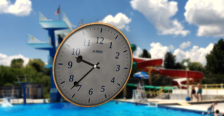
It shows 9h37
